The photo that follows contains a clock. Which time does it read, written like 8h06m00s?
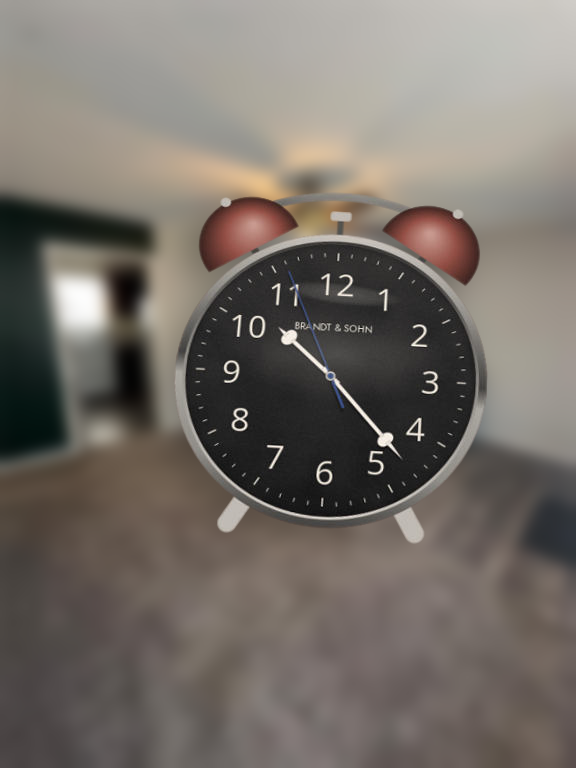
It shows 10h22m56s
